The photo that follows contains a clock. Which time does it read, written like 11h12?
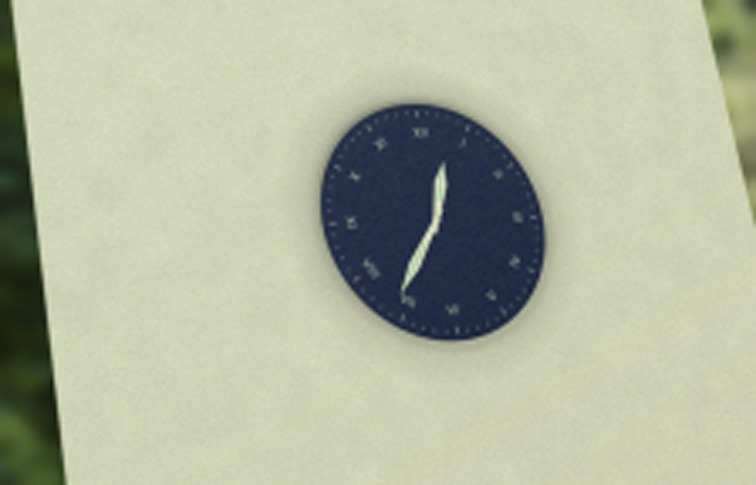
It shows 12h36
